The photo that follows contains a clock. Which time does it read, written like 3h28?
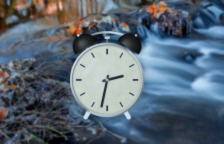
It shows 2h32
